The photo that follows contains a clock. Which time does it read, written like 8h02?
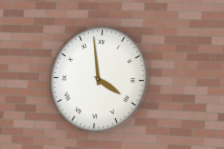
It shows 3h58
